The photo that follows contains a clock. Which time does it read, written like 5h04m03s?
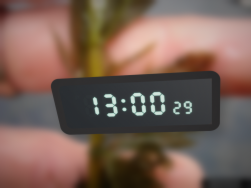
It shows 13h00m29s
